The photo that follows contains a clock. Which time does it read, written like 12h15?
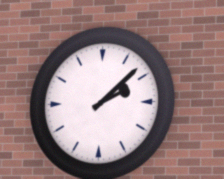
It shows 2h08
